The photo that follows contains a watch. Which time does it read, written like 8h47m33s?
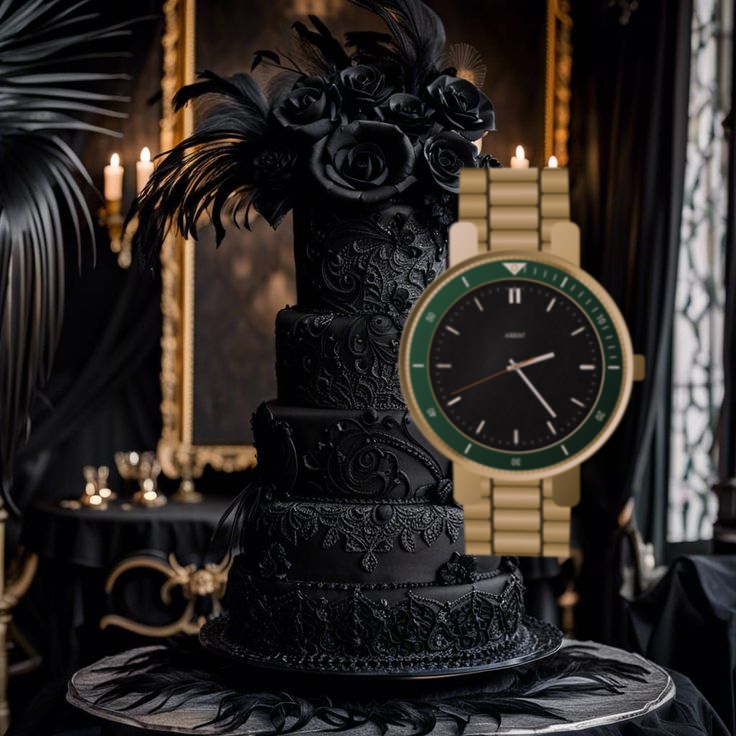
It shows 2h23m41s
